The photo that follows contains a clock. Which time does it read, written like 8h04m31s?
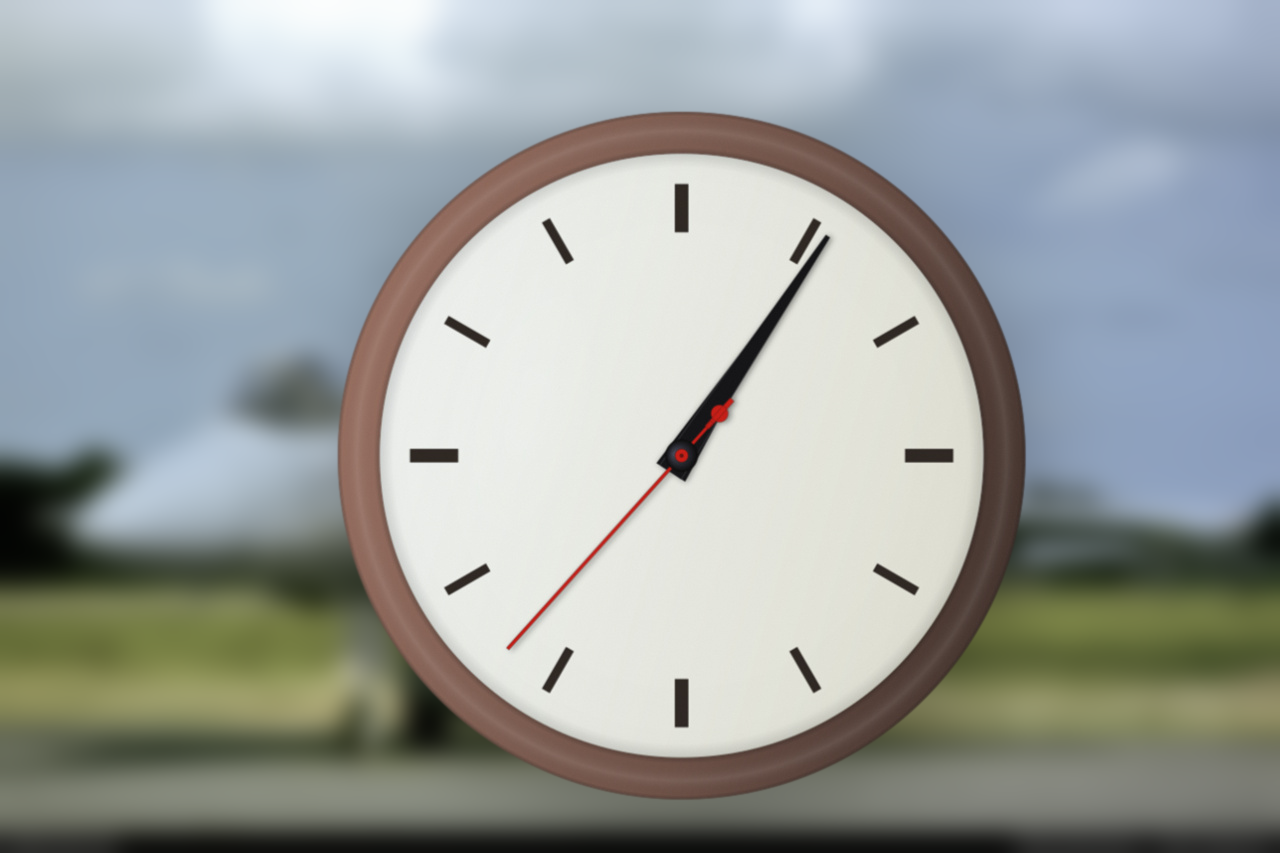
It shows 1h05m37s
